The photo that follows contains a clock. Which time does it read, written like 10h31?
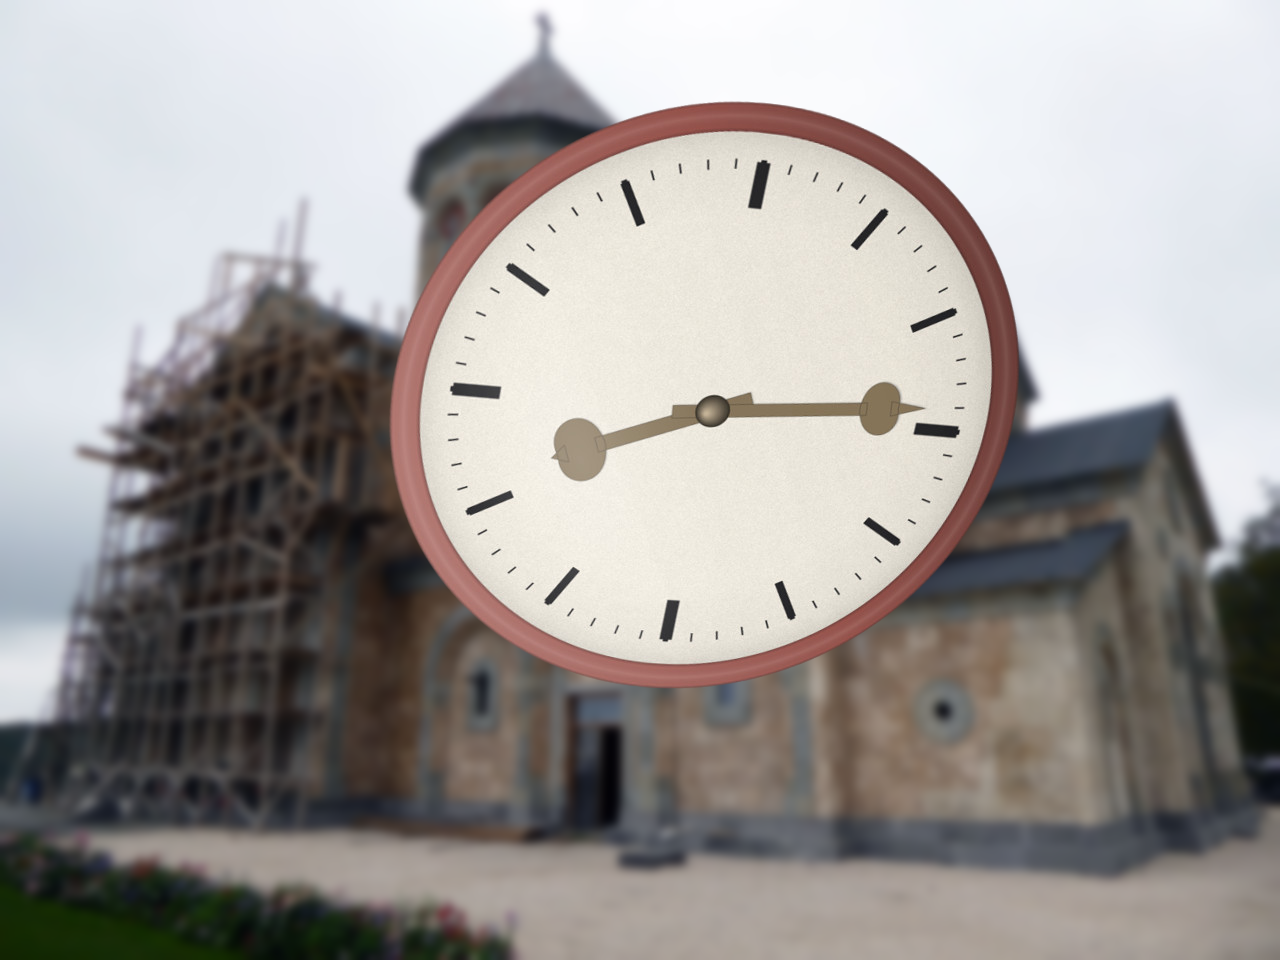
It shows 8h14
